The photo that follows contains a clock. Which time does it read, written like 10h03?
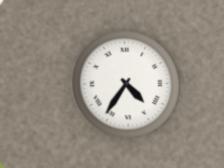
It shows 4h36
